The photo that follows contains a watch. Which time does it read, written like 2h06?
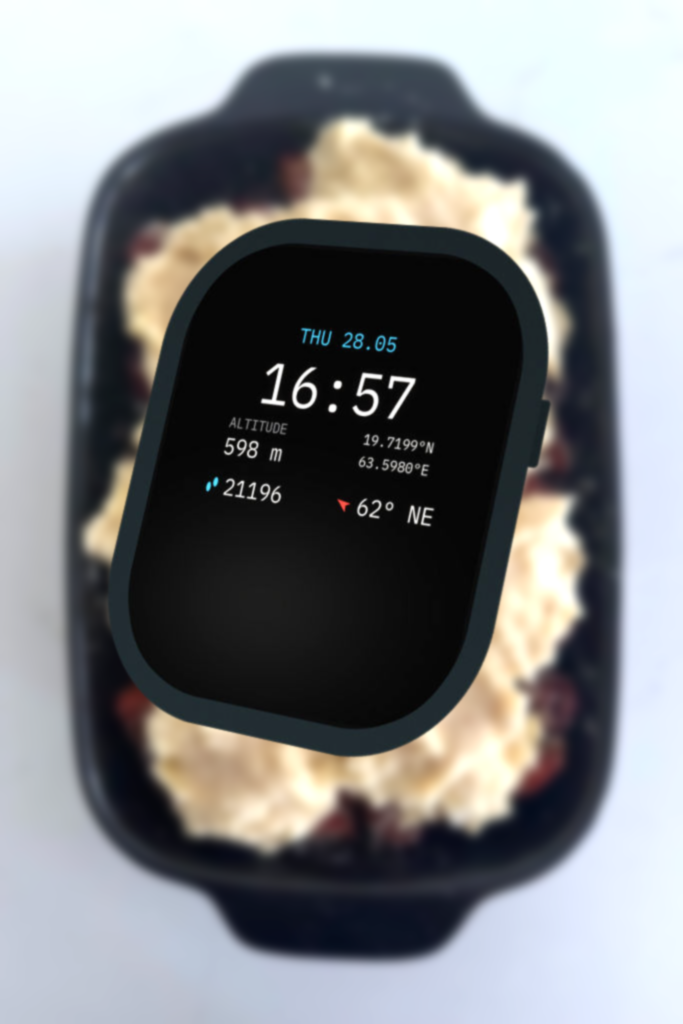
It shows 16h57
